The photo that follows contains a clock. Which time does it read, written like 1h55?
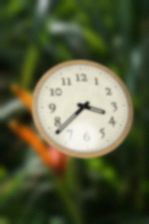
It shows 3h38
